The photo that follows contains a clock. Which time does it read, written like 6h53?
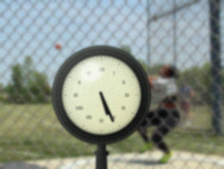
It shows 5h26
